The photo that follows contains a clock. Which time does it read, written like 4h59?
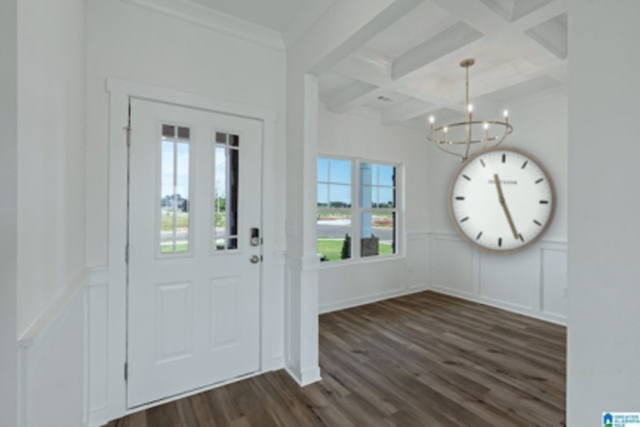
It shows 11h26
